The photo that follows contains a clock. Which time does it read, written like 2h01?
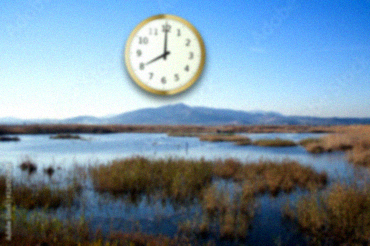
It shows 8h00
